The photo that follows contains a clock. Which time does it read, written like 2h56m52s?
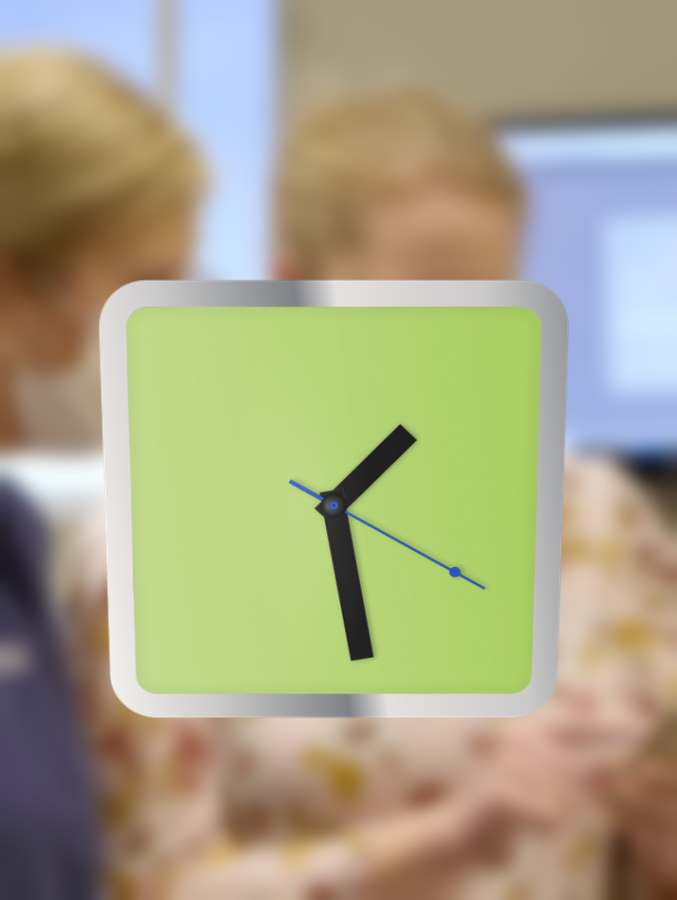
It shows 1h28m20s
